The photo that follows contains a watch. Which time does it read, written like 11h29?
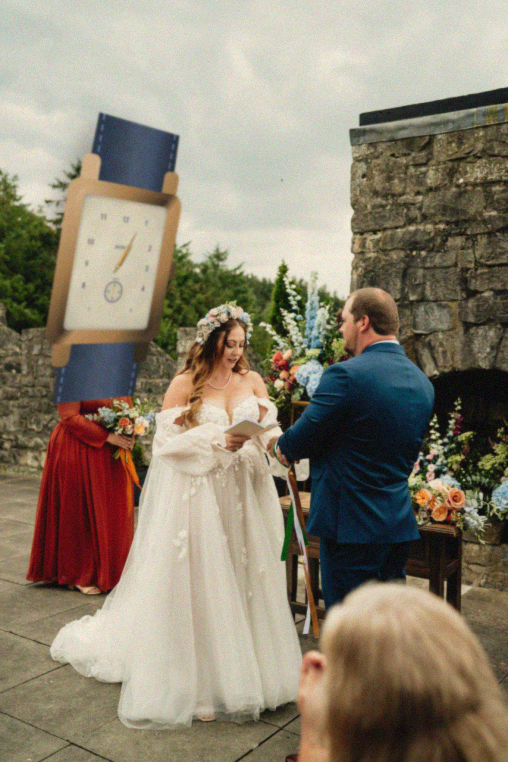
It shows 1h04
